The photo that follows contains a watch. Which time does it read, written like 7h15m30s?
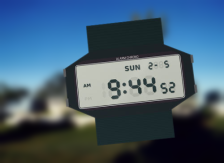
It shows 9h44m52s
